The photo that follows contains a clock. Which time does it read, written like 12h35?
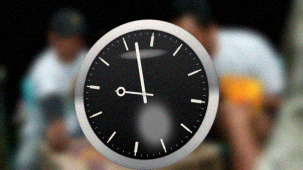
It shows 8h57
